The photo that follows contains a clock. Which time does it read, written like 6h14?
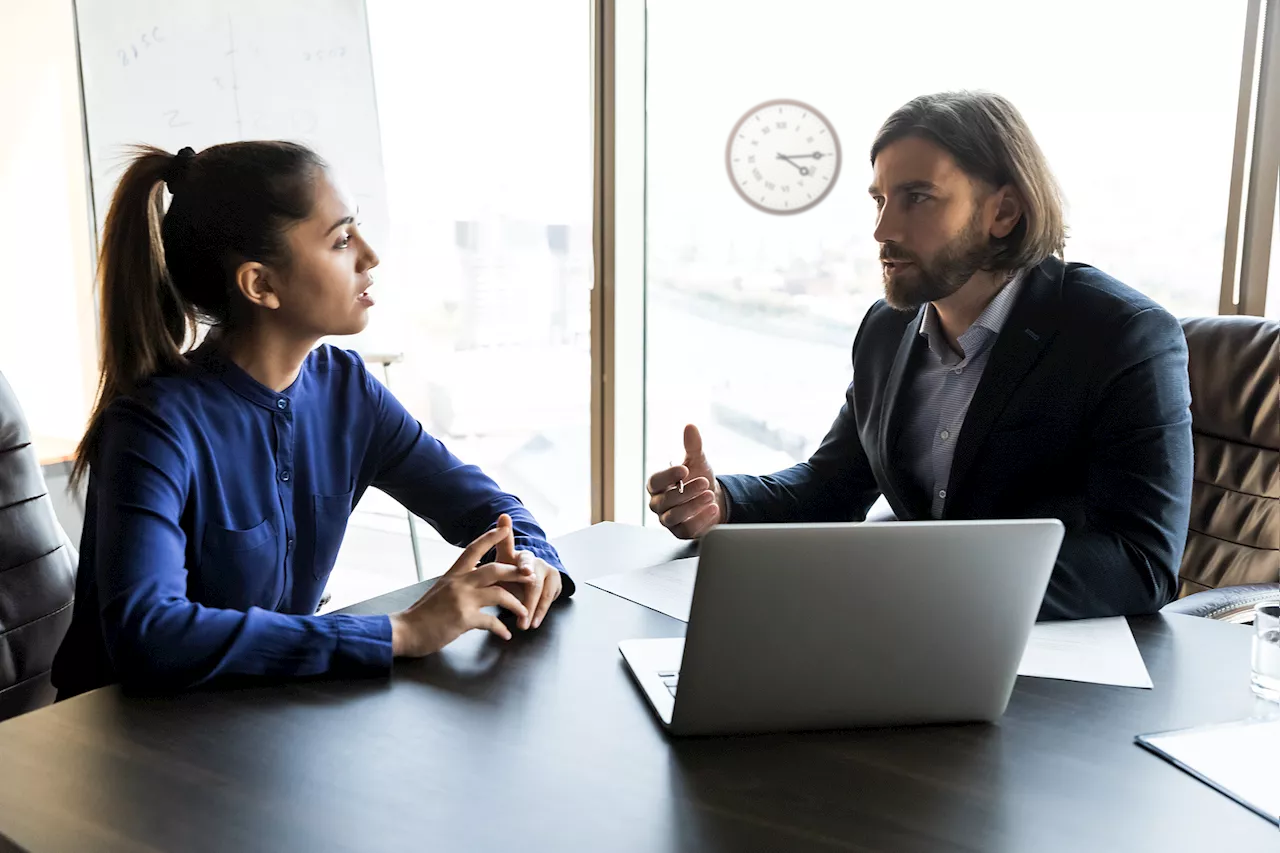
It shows 4h15
